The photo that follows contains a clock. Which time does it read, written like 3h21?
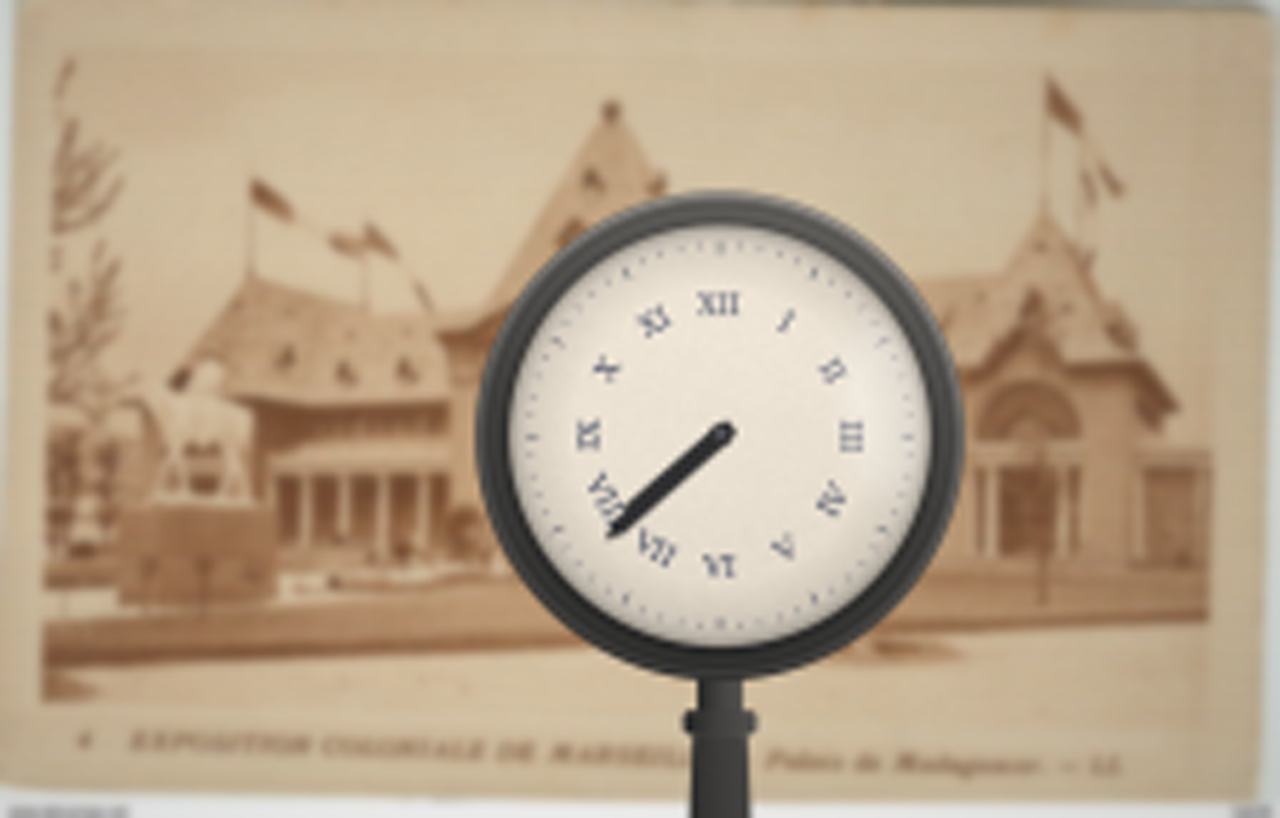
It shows 7h38
